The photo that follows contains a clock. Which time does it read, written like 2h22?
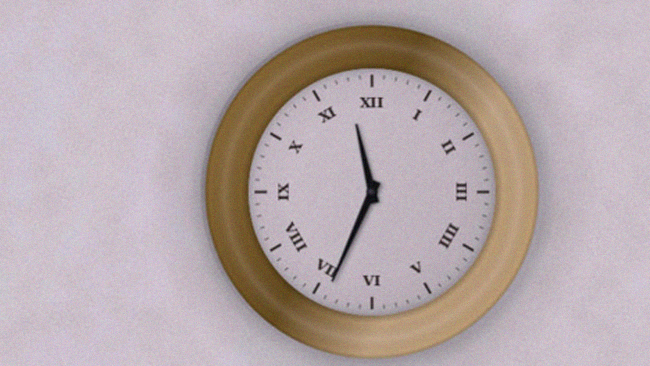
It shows 11h34
